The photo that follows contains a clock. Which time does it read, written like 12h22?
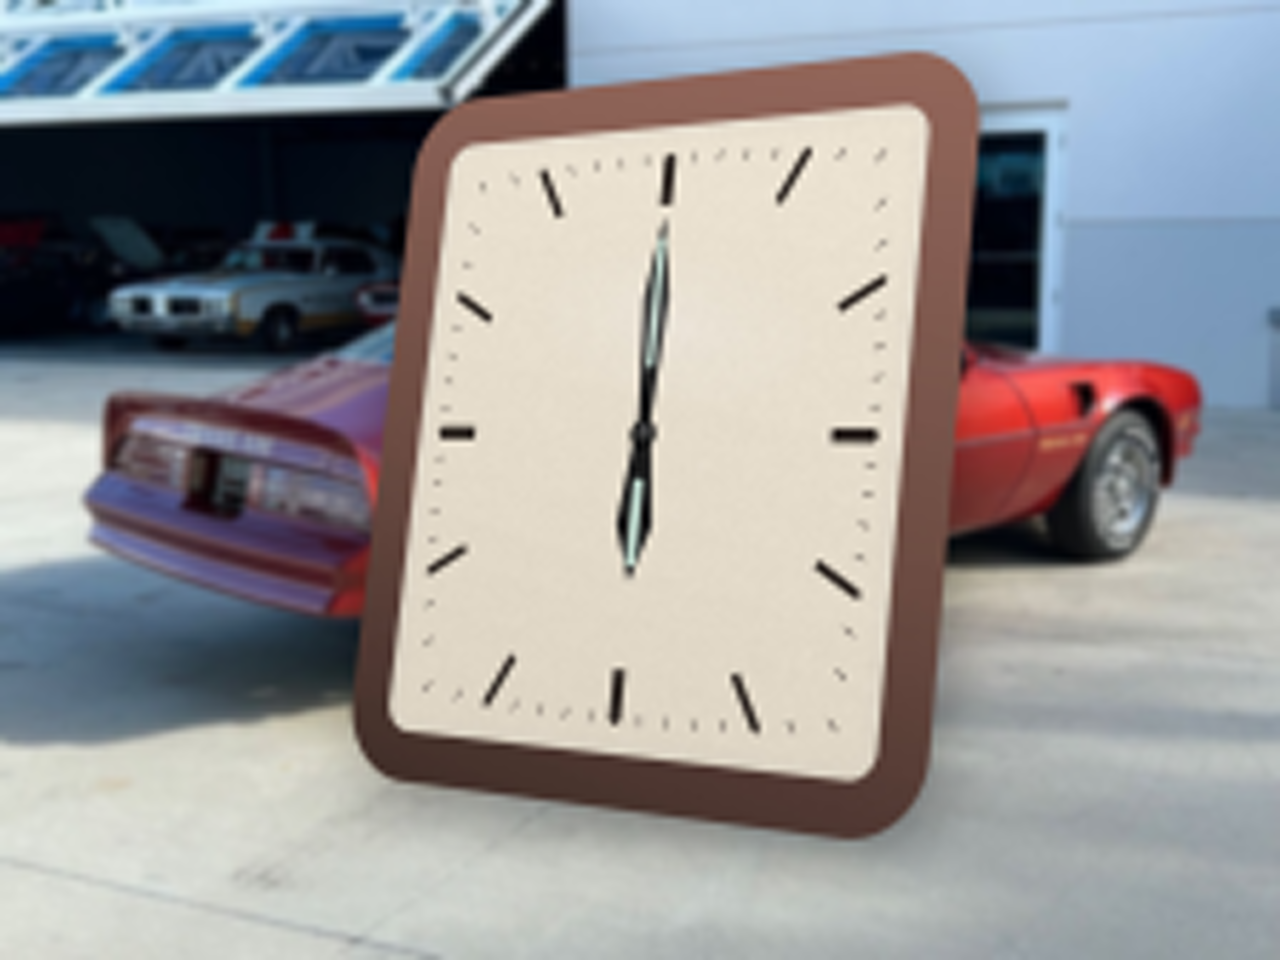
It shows 6h00
